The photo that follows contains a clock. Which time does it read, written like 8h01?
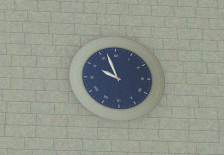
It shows 9h57
